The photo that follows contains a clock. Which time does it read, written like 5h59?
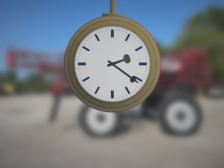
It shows 2h21
